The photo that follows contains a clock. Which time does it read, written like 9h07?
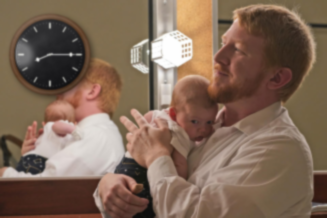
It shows 8h15
